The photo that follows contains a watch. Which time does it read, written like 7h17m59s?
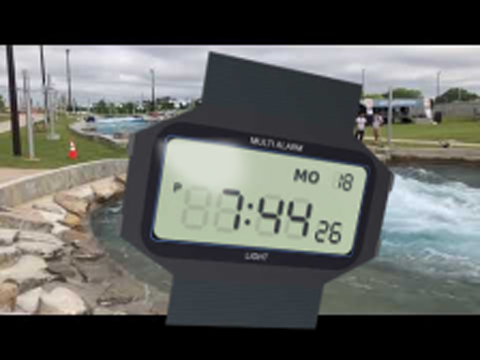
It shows 7h44m26s
